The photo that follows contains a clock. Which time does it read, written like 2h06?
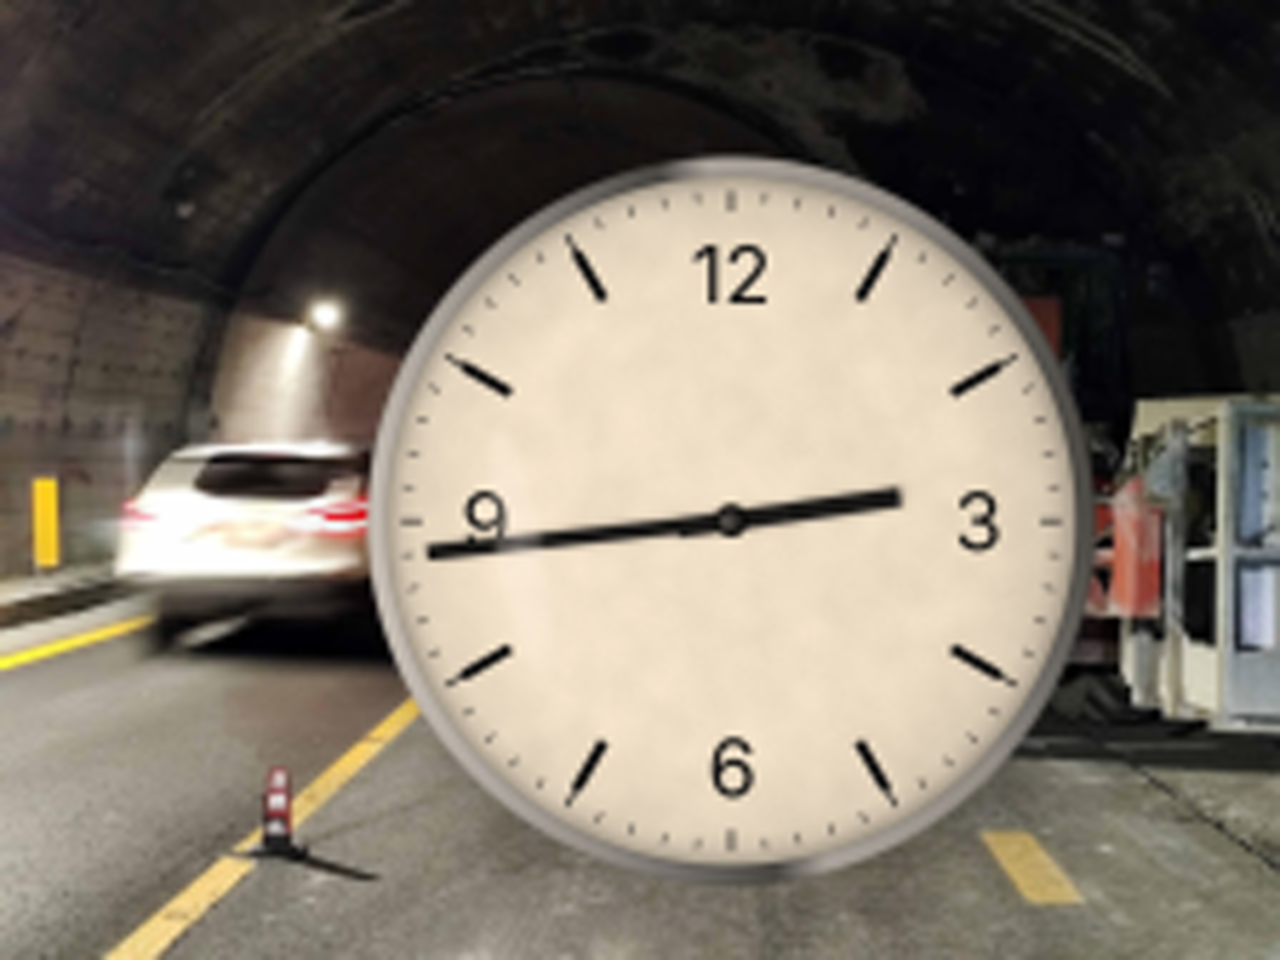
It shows 2h44
